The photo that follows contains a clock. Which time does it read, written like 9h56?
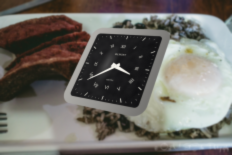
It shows 3h39
